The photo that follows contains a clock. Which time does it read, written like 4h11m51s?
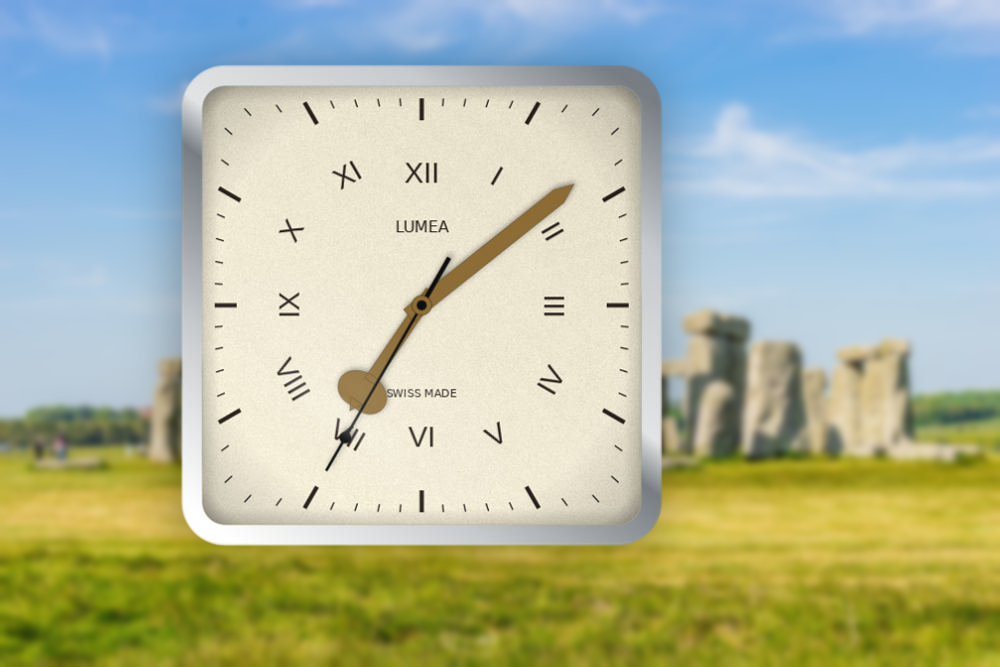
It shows 7h08m35s
